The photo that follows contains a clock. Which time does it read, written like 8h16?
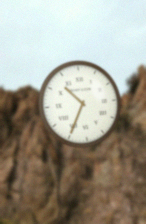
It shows 10h35
